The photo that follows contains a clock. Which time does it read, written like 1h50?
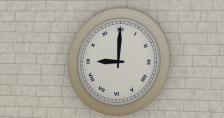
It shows 9h00
